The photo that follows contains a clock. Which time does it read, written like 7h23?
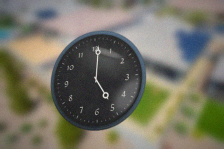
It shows 5h01
